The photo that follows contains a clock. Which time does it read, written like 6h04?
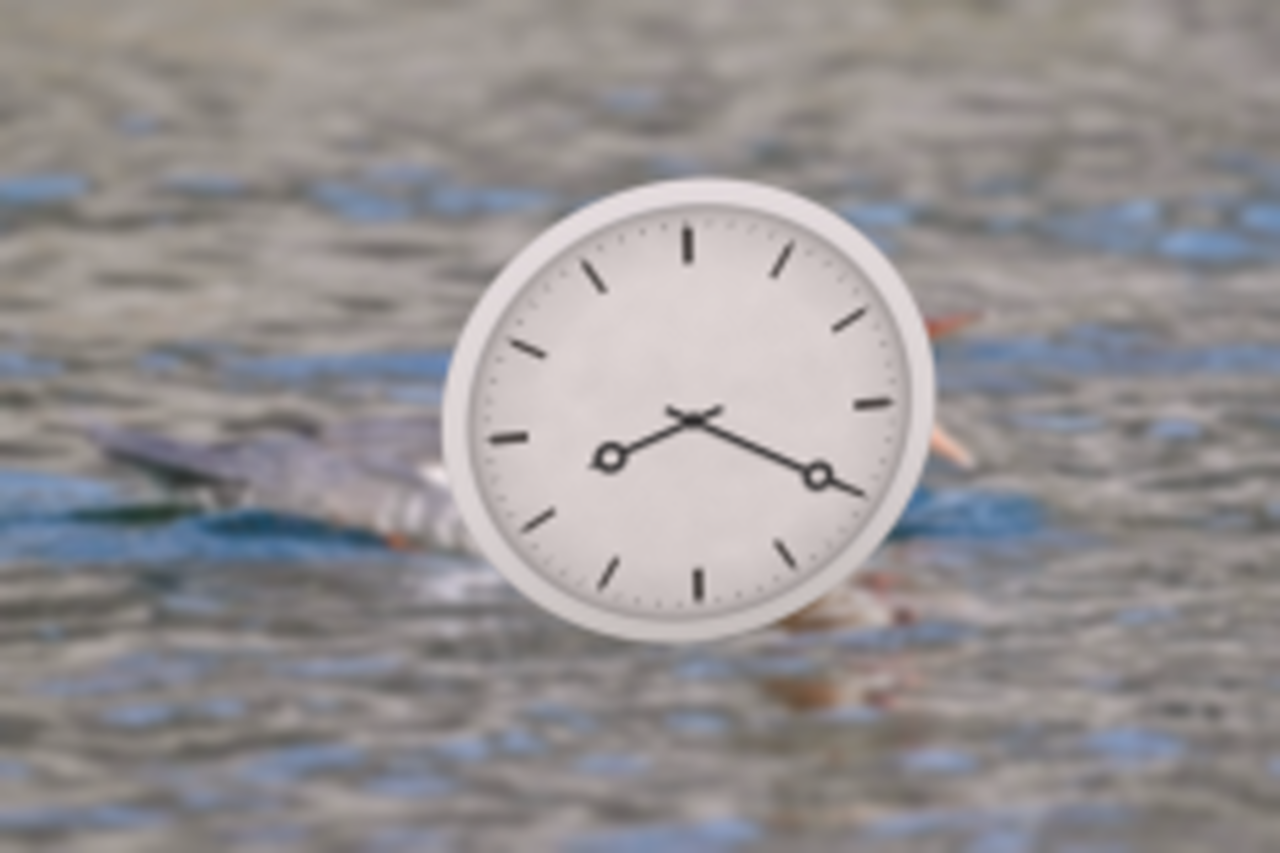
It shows 8h20
